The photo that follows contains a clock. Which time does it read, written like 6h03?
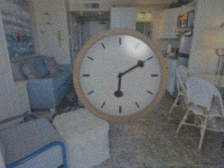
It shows 6h10
